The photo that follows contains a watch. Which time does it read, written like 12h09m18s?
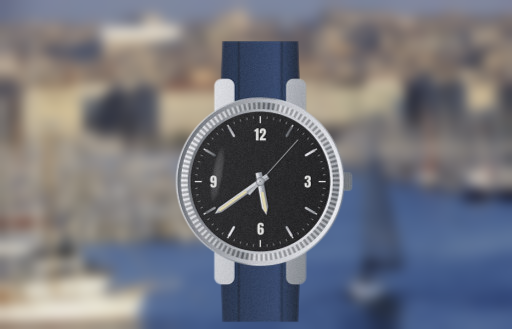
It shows 5h39m07s
